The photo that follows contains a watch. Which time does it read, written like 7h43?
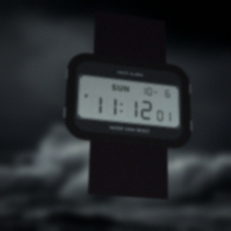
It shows 11h12
